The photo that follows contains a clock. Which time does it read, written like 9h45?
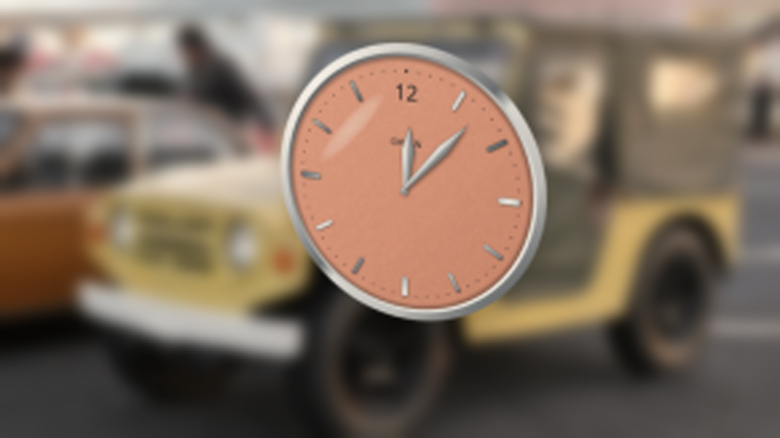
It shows 12h07
